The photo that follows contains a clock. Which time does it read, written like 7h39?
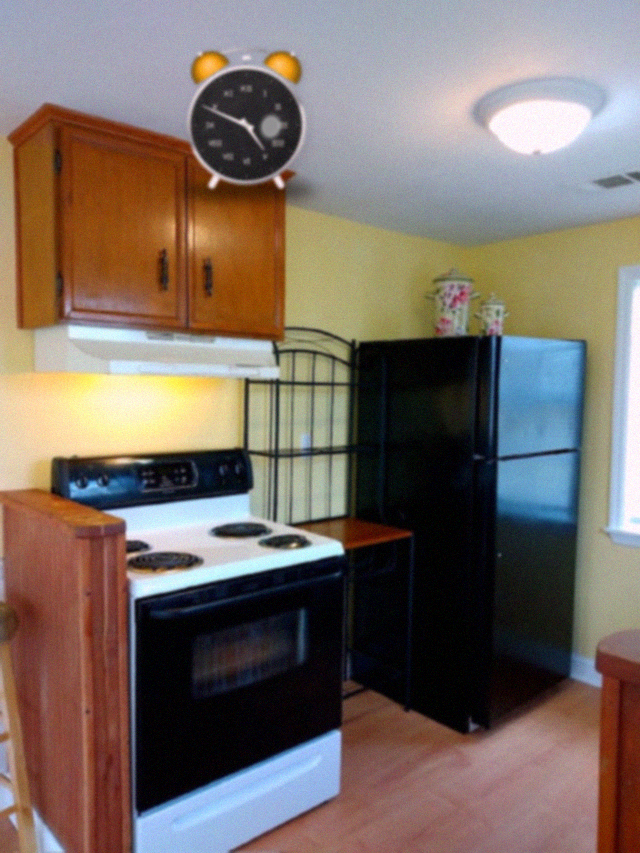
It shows 4h49
